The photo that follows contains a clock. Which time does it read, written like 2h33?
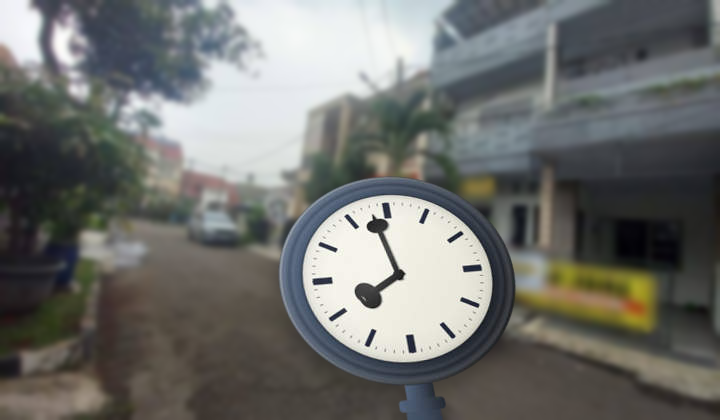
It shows 7h58
